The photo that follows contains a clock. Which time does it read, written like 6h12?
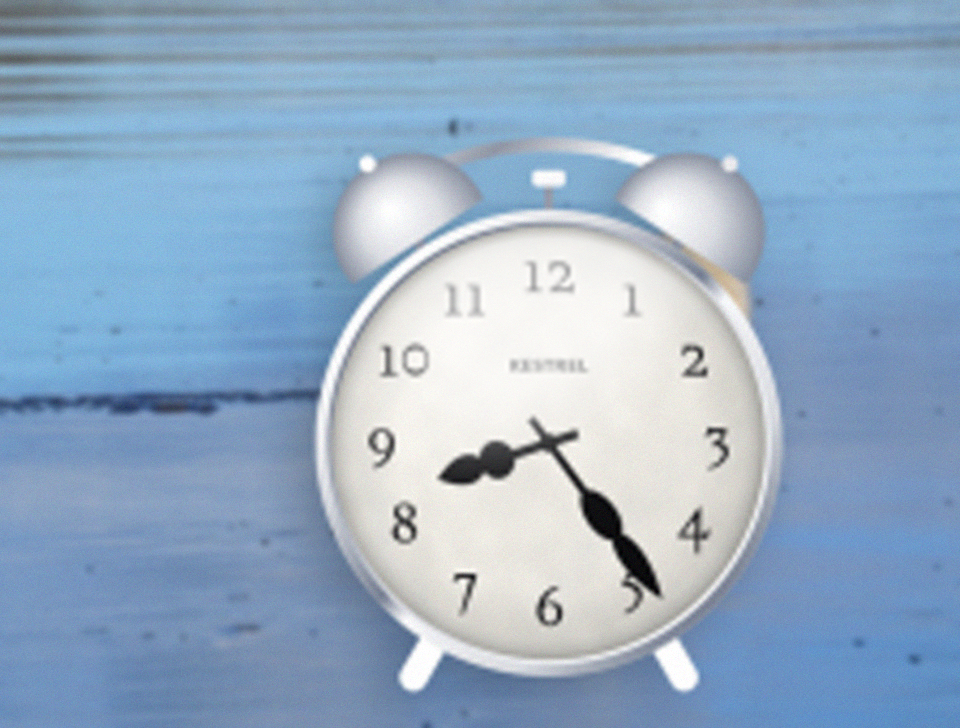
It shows 8h24
